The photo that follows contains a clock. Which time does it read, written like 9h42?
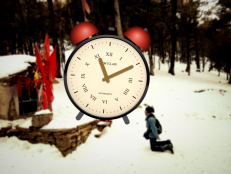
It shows 11h10
